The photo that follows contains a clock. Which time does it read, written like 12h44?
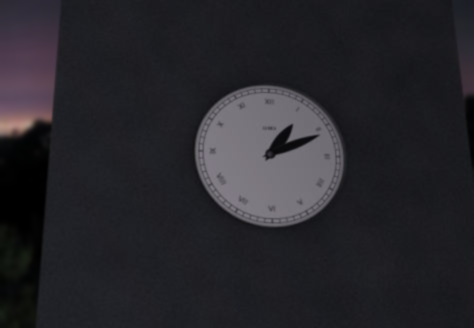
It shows 1h11
